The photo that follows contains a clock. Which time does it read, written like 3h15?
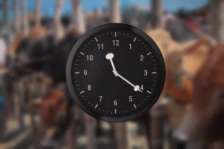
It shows 11h21
